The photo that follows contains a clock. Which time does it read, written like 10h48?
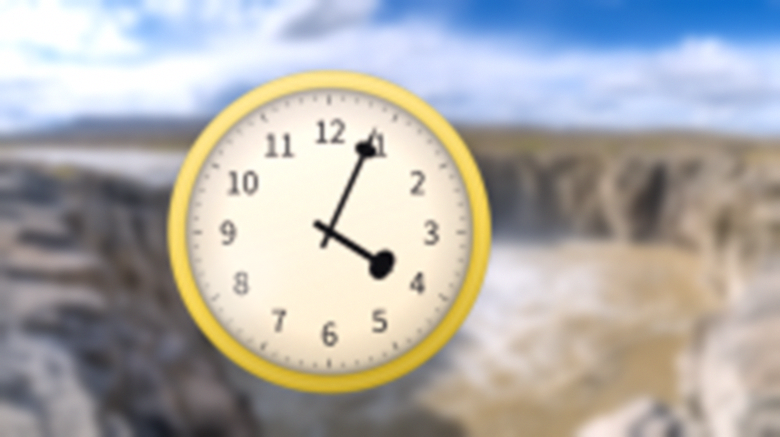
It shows 4h04
